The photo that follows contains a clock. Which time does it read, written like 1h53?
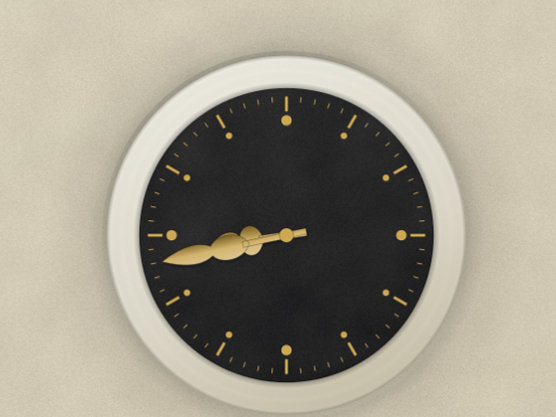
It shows 8h43
